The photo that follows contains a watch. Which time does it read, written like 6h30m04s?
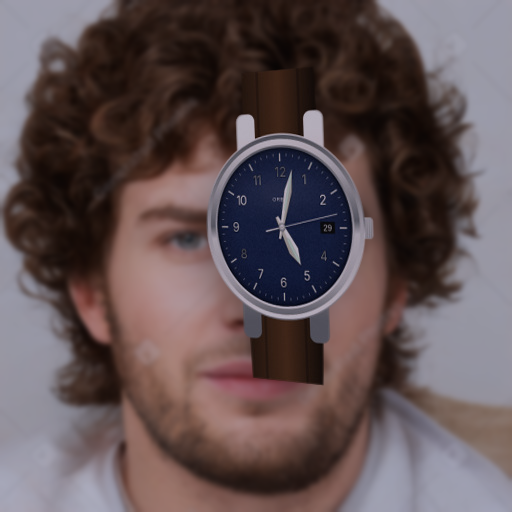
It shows 5h02m13s
